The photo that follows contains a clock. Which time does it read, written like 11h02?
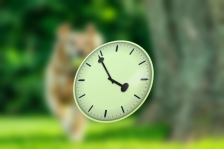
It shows 3h54
